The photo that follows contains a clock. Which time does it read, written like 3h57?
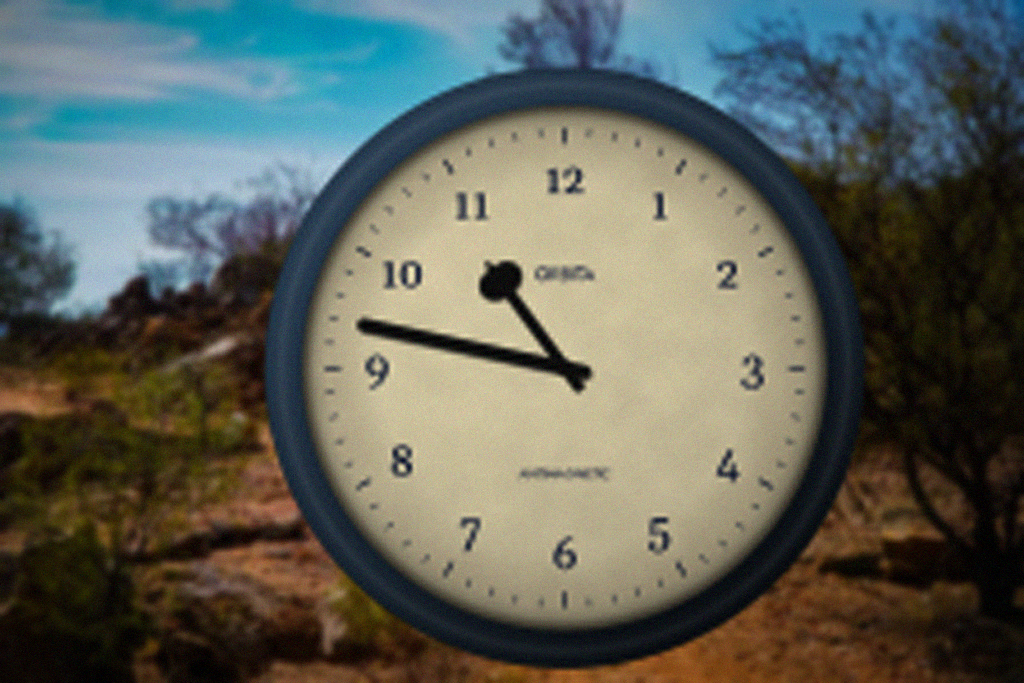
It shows 10h47
